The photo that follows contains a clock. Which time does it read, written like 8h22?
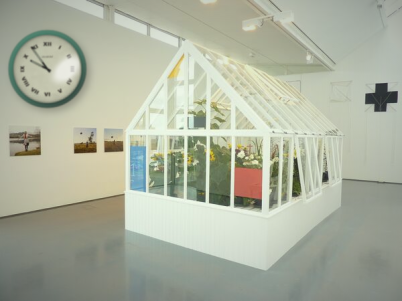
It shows 9h54
